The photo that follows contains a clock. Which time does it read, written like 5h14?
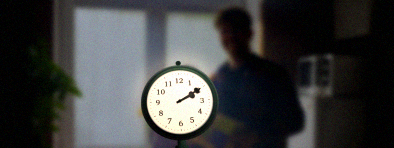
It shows 2h10
